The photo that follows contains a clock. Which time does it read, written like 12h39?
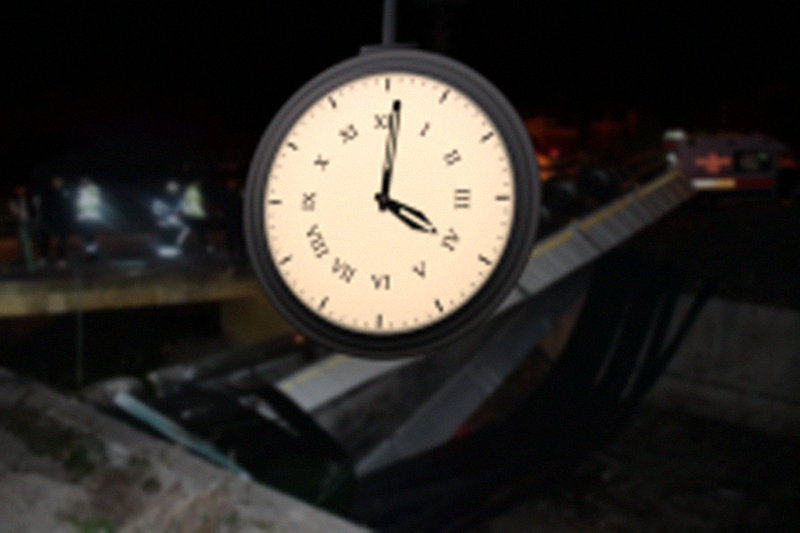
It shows 4h01
